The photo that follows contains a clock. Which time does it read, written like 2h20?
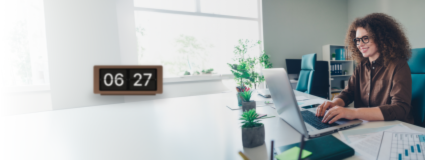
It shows 6h27
